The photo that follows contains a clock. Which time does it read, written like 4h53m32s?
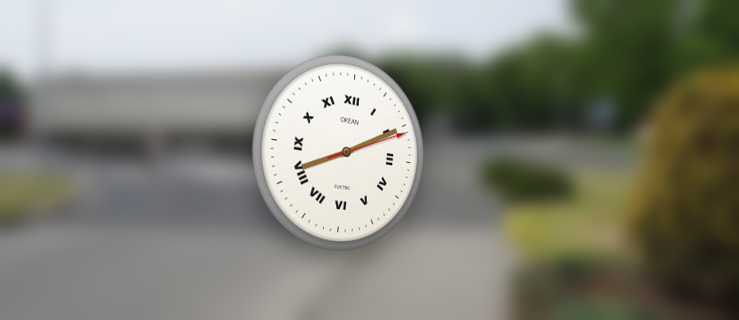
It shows 8h10m11s
